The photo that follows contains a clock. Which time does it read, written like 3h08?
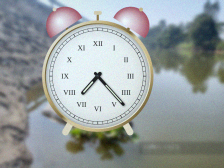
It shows 7h23
